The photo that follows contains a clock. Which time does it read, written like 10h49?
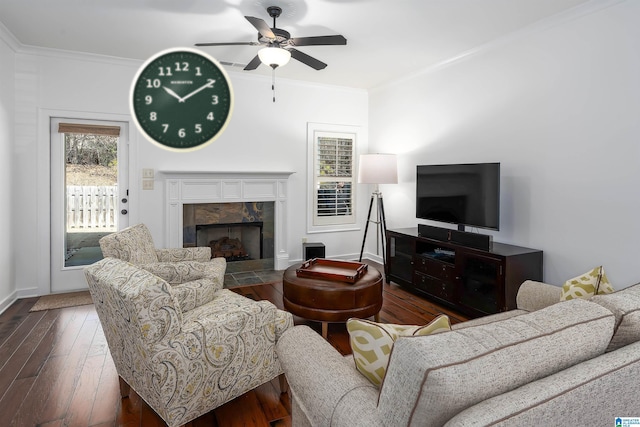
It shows 10h10
